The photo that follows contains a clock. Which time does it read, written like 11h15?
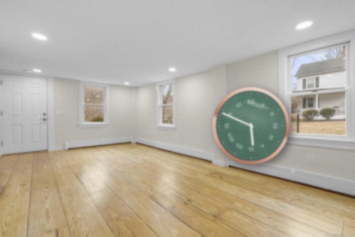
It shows 5h49
